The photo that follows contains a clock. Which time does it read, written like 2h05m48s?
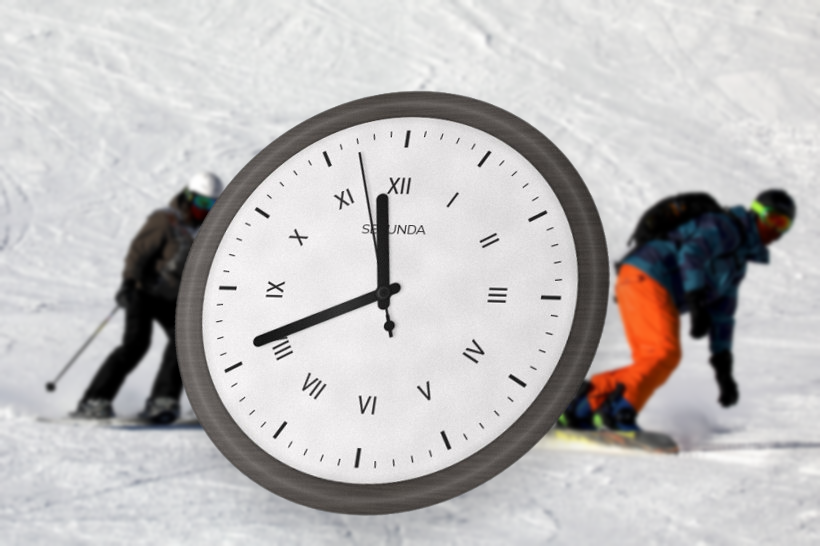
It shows 11h40m57s
